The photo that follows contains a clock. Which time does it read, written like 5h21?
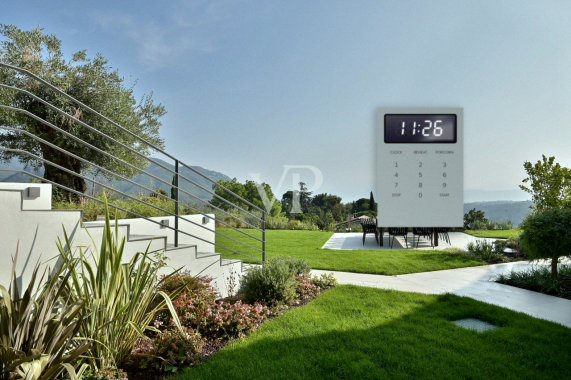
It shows 11h26
